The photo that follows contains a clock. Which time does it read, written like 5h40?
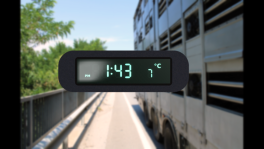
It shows 1h43
